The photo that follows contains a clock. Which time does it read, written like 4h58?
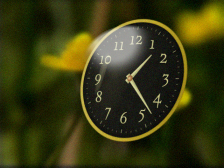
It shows 1h23
